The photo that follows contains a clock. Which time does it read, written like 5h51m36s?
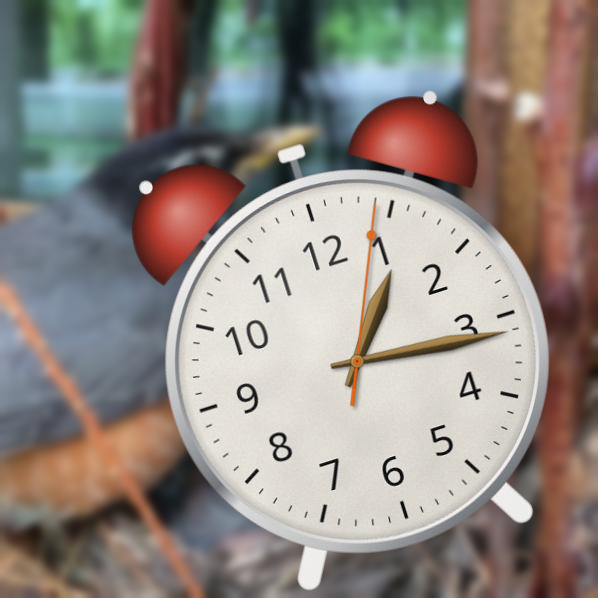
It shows 1h16m04s
